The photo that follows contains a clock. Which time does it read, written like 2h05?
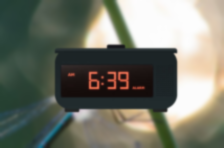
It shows 6h39
